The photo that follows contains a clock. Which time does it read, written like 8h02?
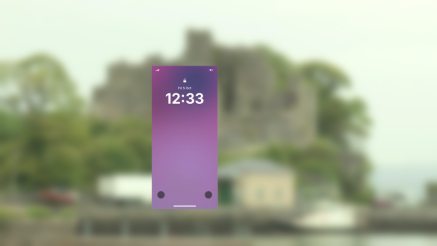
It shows 12h33
